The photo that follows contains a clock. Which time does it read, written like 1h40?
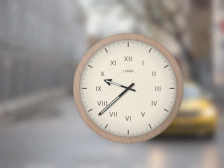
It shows 9h38
